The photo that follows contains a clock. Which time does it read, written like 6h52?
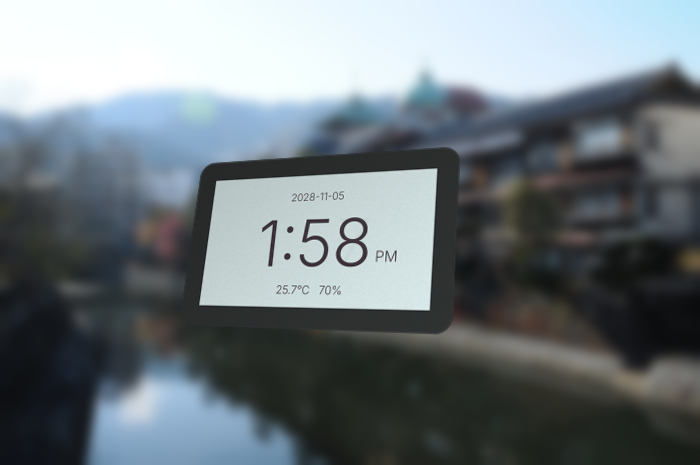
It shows 1h58
